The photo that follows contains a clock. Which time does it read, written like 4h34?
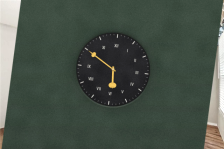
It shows 5h50
